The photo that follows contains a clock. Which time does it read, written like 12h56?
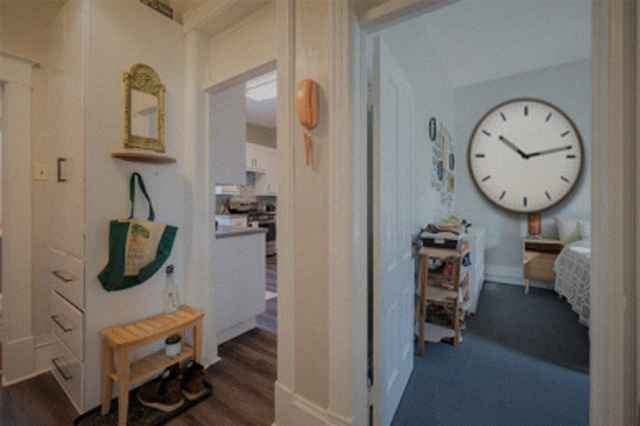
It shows 10h13
